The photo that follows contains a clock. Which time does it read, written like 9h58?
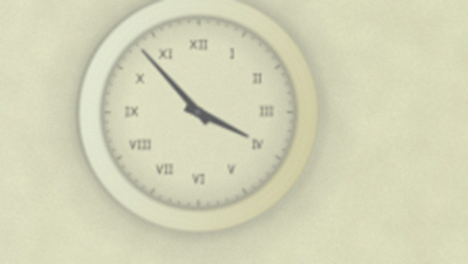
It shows 3h53
